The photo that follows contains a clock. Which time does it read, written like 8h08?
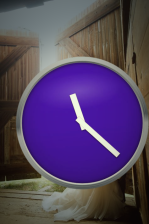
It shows 11h22
